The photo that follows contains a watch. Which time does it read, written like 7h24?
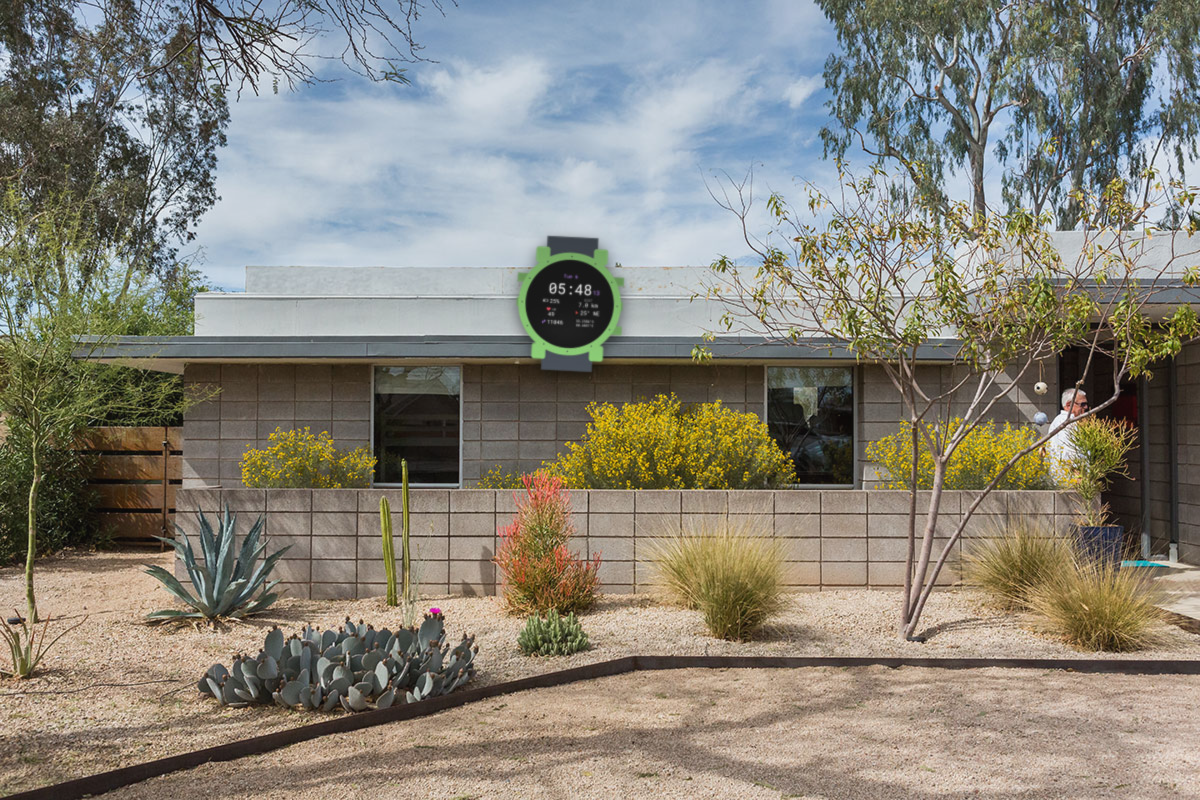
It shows 5h48
